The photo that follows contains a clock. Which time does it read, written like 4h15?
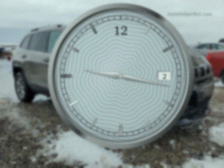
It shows 9h17
